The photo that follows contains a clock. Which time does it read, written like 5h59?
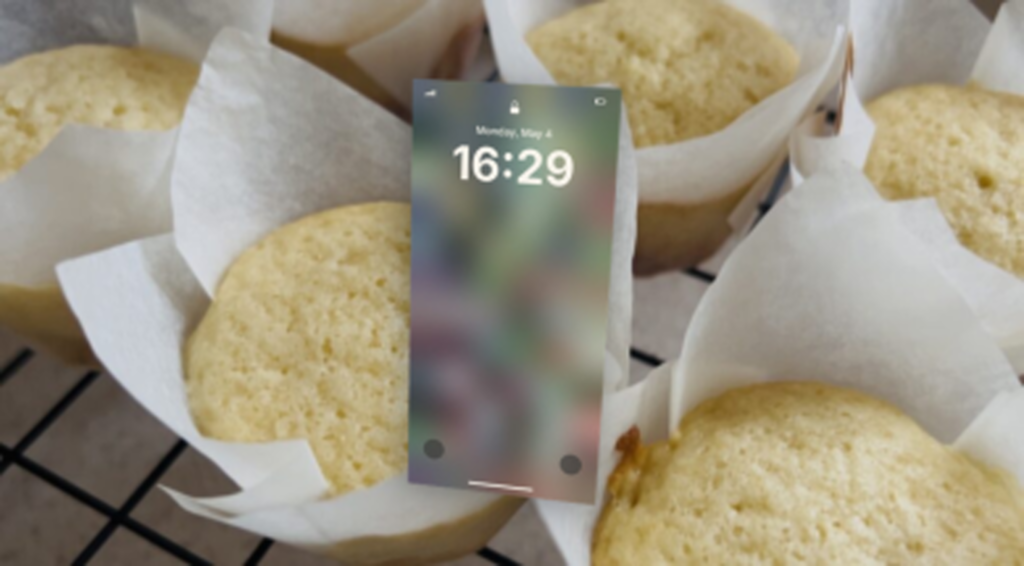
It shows 16h29
